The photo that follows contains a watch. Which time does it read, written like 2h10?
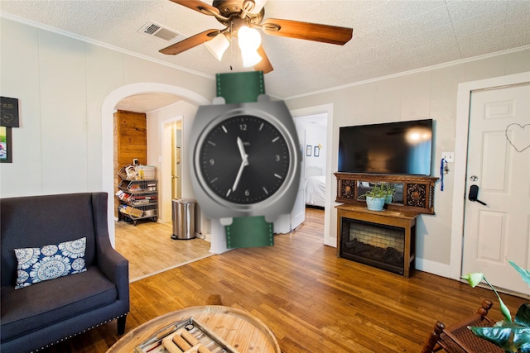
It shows 11h34
